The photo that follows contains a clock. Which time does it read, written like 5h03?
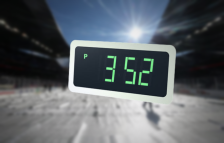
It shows 3h52
